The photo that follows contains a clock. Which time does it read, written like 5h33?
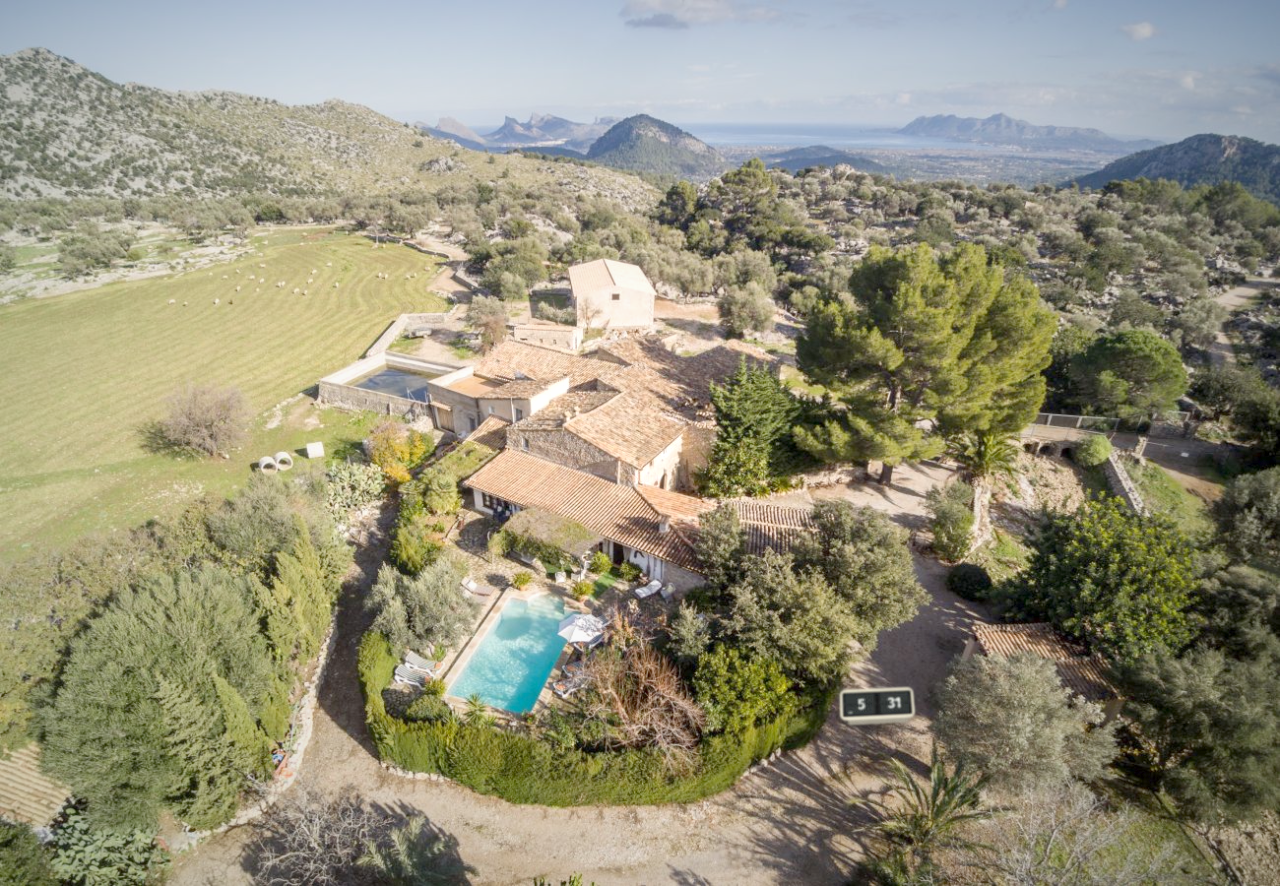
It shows 5h31
